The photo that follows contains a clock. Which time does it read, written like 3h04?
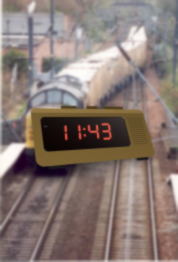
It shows 11h43
